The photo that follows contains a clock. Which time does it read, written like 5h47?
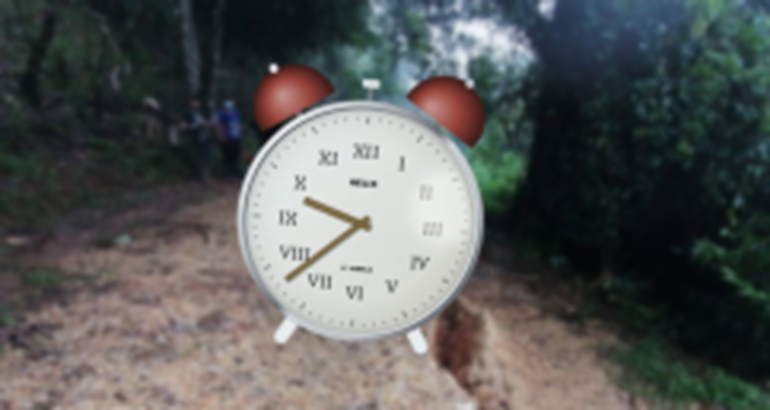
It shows 9h38
